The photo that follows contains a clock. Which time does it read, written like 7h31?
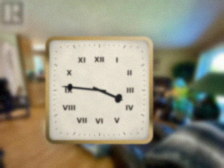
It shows 3h46
